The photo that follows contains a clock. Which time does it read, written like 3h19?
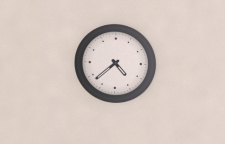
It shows 4h38
